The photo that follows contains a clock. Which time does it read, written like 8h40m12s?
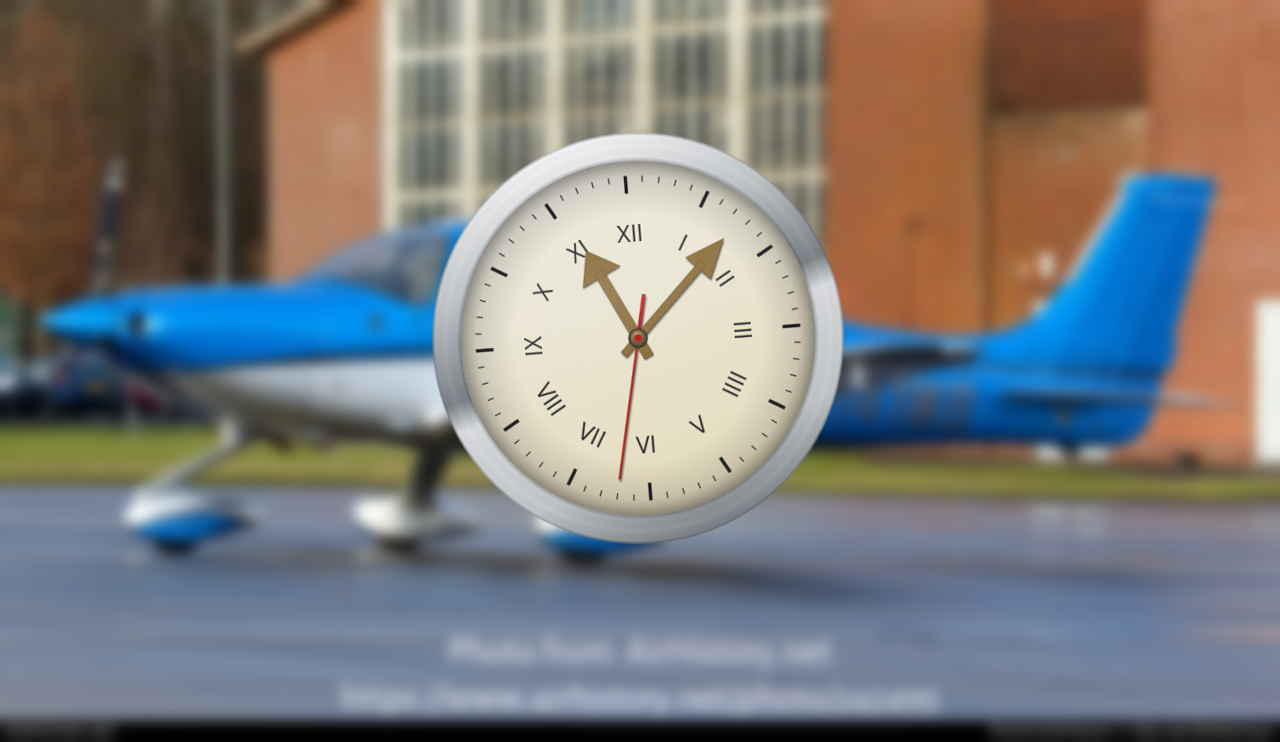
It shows 11h07m32s
